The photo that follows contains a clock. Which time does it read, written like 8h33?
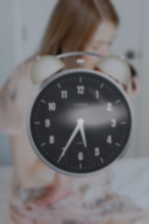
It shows 5h35
